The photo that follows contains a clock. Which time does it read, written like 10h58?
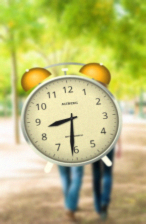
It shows 8h31
